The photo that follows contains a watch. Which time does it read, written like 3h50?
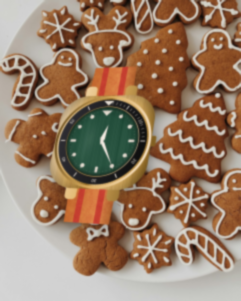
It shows 12h25
